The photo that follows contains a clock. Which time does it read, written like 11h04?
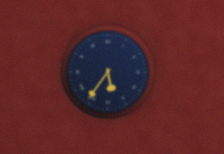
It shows 5h36
